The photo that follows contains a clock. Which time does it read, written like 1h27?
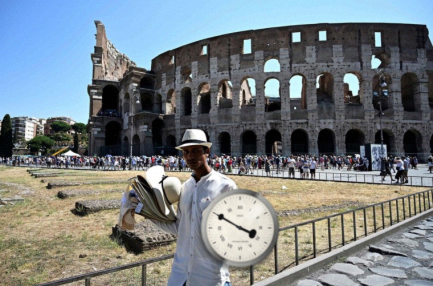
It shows 3h50
